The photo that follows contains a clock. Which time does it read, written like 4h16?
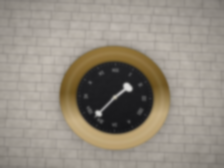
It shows 1h37
